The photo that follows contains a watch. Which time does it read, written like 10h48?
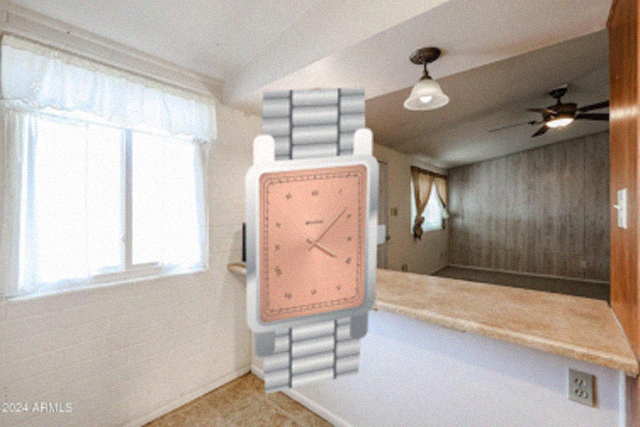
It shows 4h08
